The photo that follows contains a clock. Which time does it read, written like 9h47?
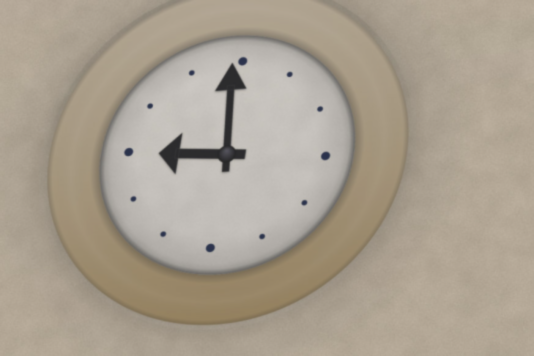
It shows 8h59
